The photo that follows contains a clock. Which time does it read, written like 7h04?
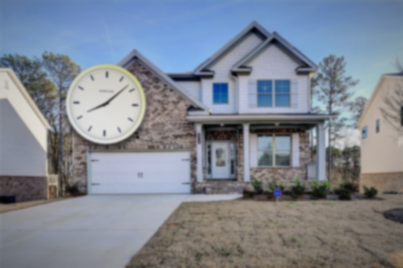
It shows 8h08
